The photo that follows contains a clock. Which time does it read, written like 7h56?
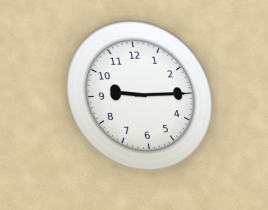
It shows 9h15
